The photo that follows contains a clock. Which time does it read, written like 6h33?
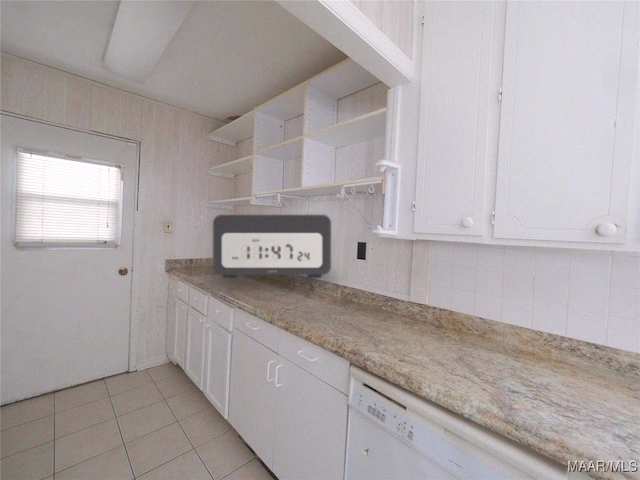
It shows 11h47
